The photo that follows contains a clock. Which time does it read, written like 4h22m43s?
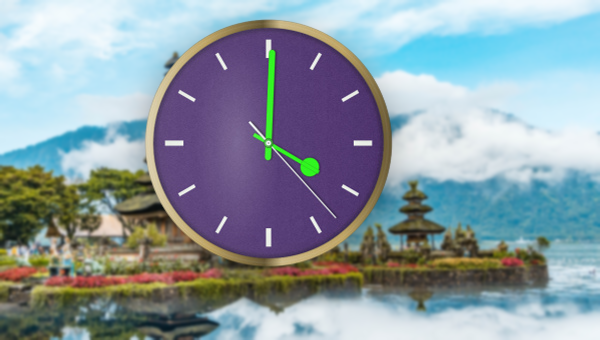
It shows 4h00m23s
